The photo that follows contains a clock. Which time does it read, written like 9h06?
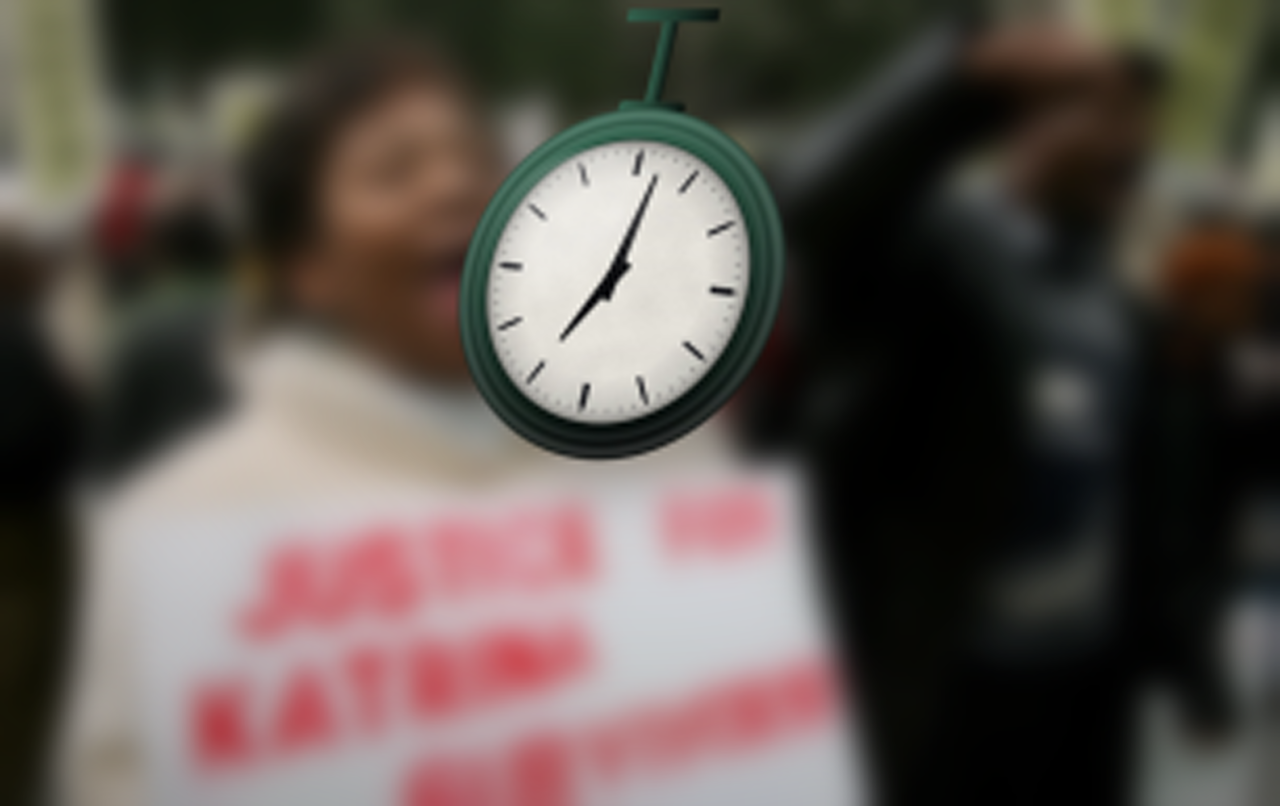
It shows 7h02
